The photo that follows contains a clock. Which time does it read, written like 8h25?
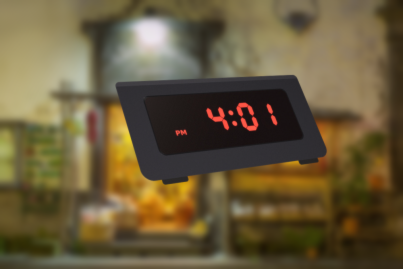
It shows 4h01
